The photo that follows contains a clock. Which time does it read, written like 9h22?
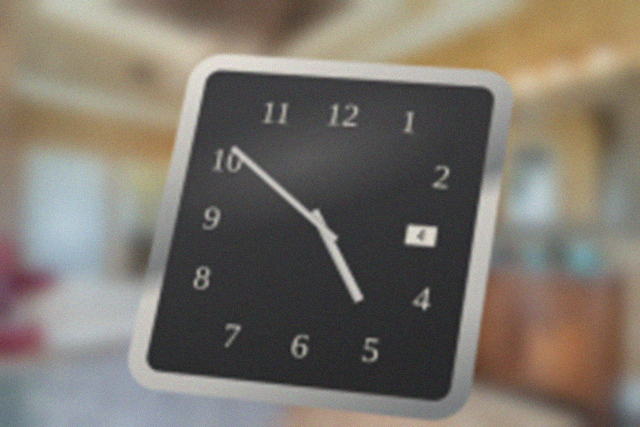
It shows 4h51
